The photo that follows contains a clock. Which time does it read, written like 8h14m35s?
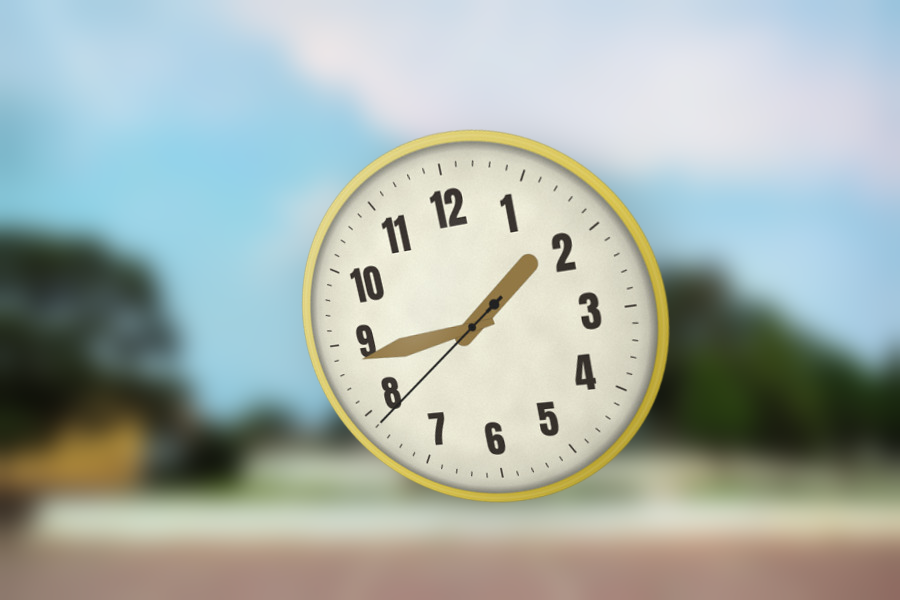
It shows 1h43m39s
